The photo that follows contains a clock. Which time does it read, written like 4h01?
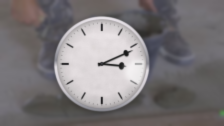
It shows 3h11
